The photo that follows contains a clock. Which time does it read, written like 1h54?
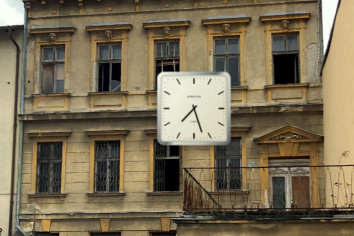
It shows 7h27
